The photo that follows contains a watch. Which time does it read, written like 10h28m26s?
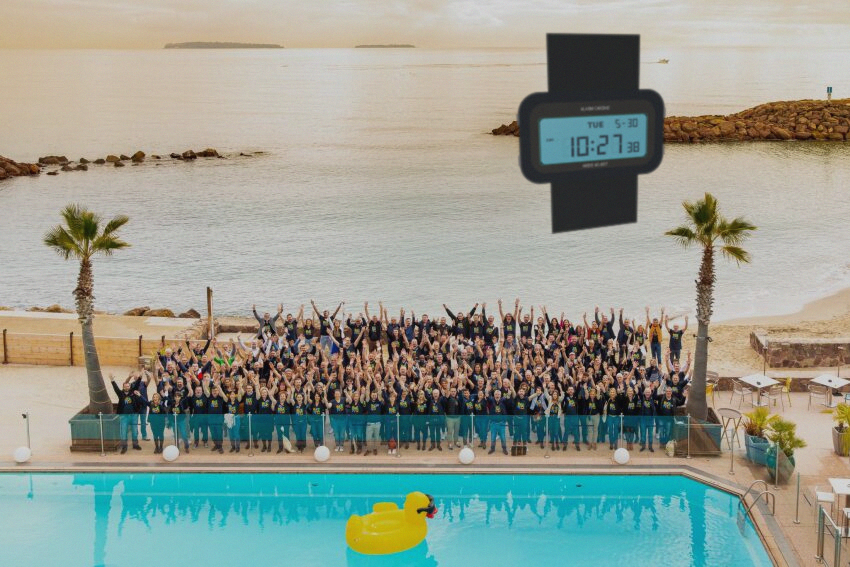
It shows 10h27m38s
